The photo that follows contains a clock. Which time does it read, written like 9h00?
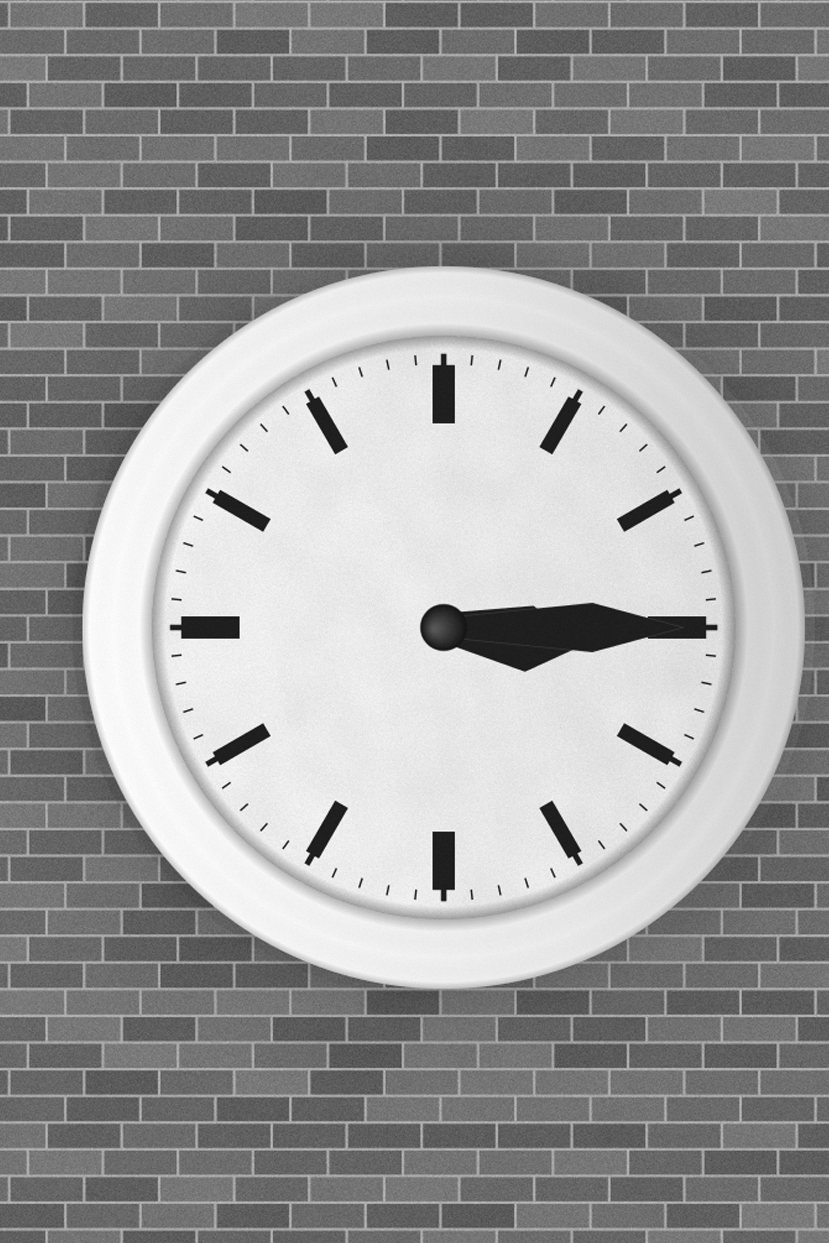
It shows 3h15
